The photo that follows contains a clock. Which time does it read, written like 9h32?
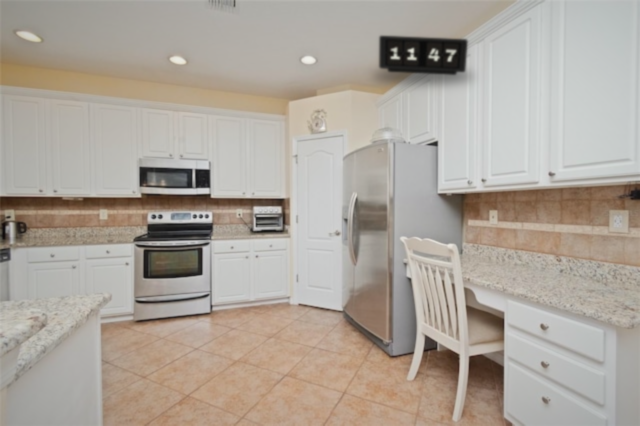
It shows 11h47
